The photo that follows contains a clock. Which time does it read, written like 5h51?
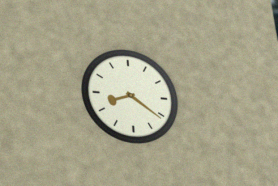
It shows 8h21
